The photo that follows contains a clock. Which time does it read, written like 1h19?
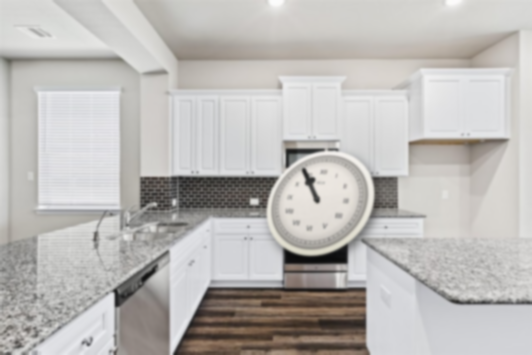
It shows 10h54
